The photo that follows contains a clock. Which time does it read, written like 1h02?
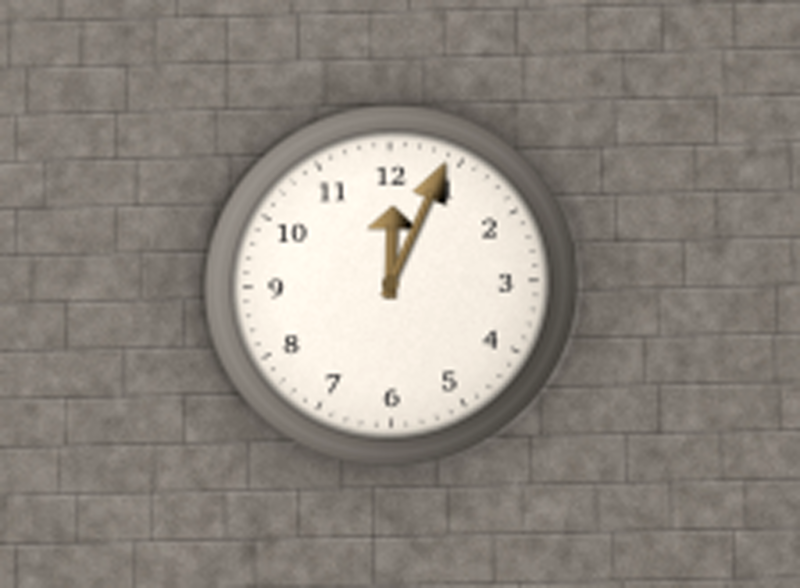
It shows 12h04
